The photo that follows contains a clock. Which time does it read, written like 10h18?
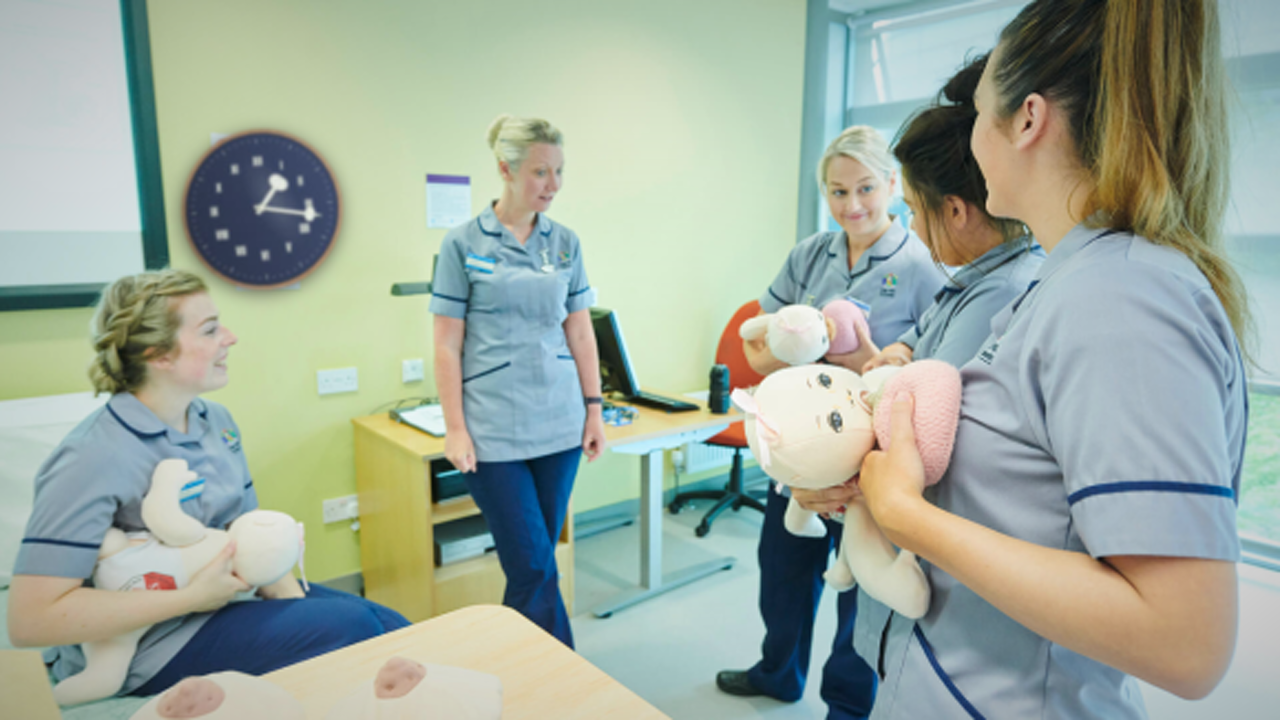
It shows 1h17
